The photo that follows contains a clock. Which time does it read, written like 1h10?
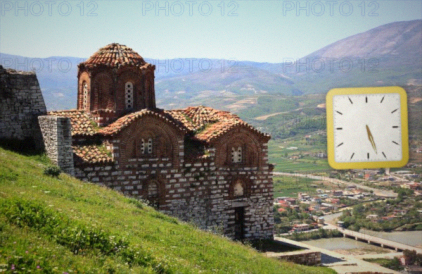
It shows 5h27
